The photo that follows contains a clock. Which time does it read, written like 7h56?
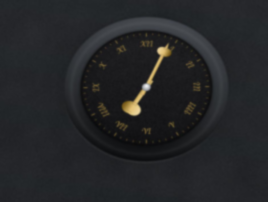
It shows 7h04
